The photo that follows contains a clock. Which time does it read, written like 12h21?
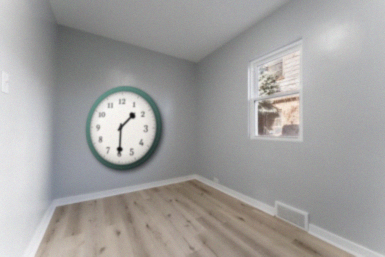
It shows 1h30
